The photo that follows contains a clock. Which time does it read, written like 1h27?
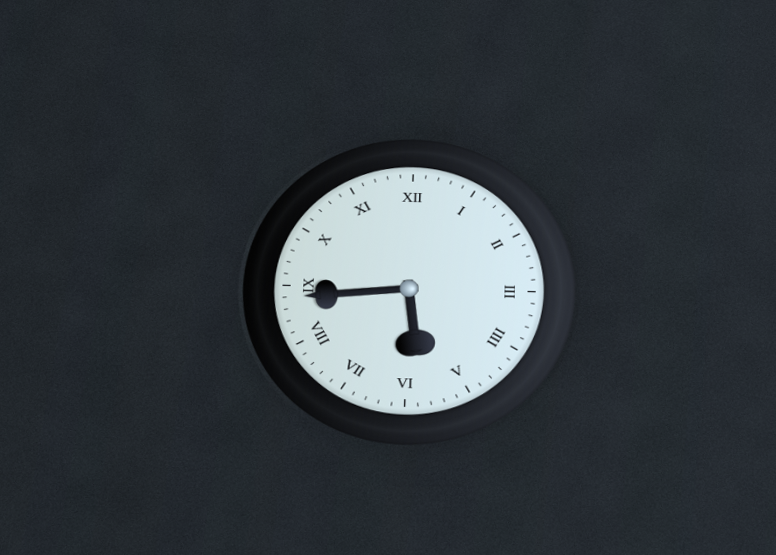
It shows 5h44
